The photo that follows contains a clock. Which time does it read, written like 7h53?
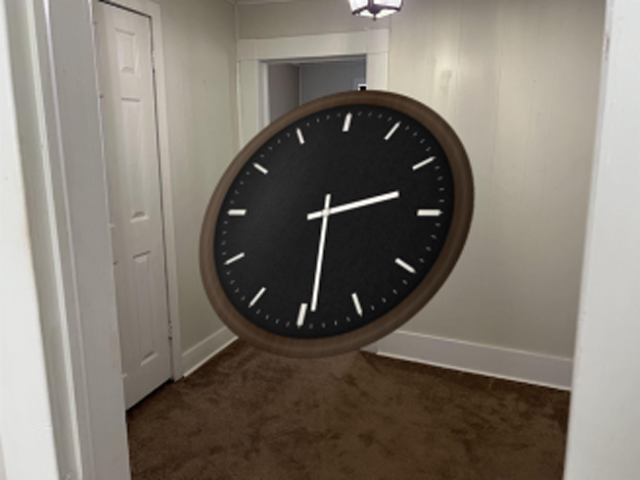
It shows 2h29
